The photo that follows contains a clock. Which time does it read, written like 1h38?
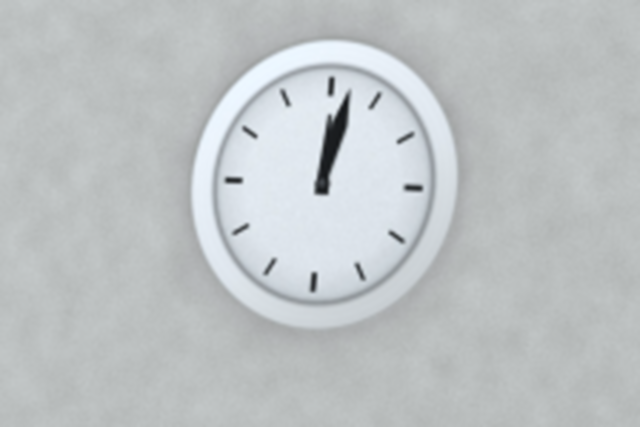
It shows 12h02
